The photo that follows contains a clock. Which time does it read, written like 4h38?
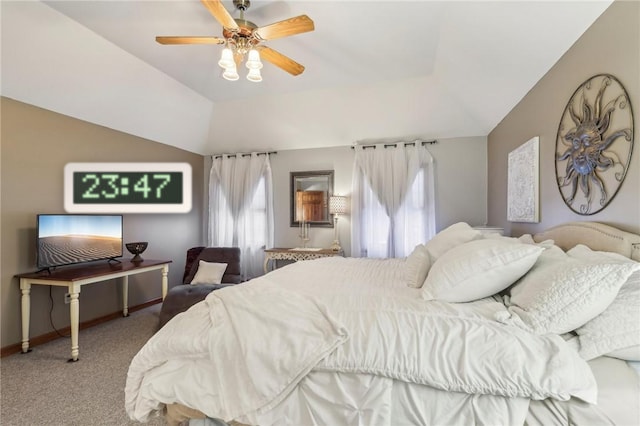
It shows 23h47
